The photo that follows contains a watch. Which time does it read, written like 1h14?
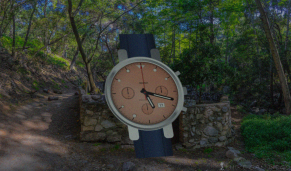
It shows 5h18
